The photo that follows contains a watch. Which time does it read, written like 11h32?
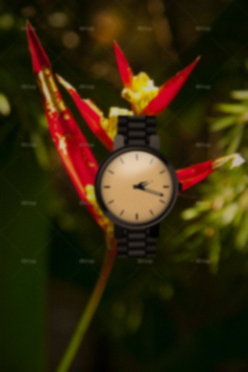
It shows 2h18
